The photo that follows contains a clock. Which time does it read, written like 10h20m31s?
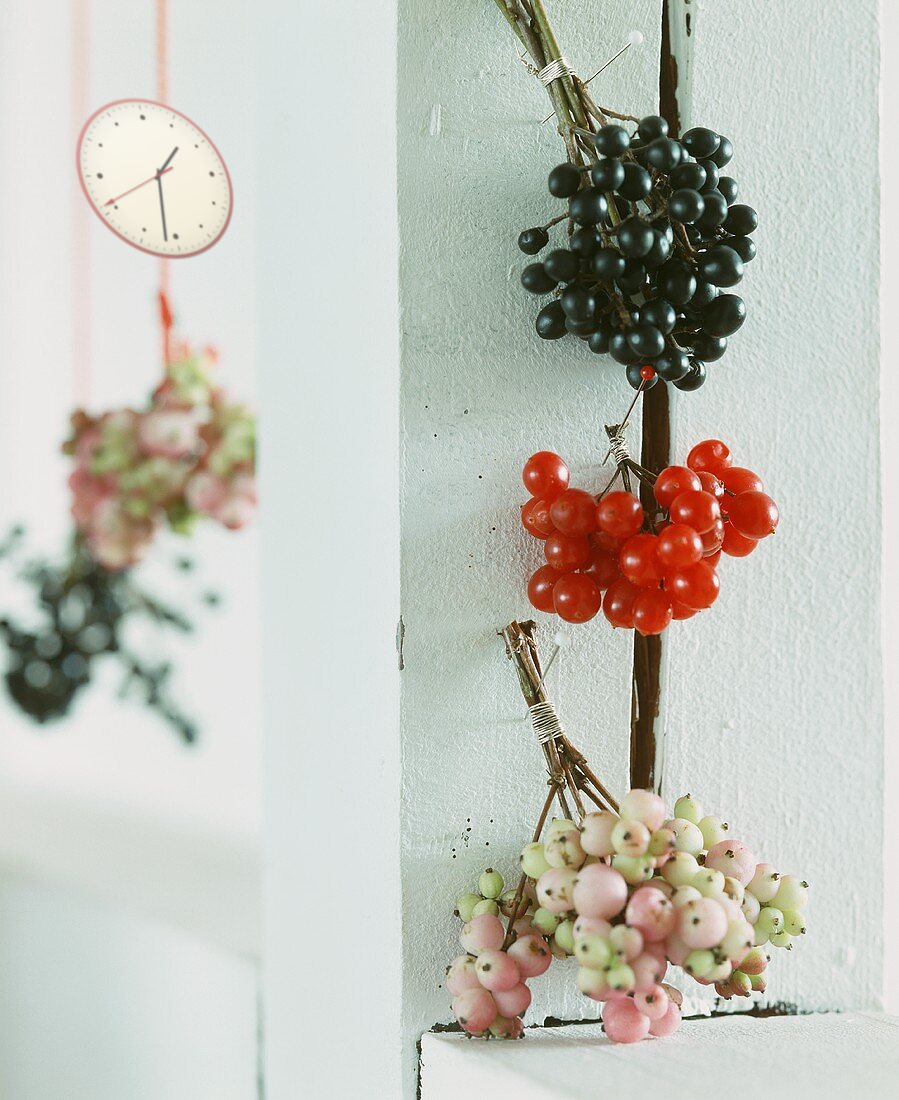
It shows 1h31m41s
